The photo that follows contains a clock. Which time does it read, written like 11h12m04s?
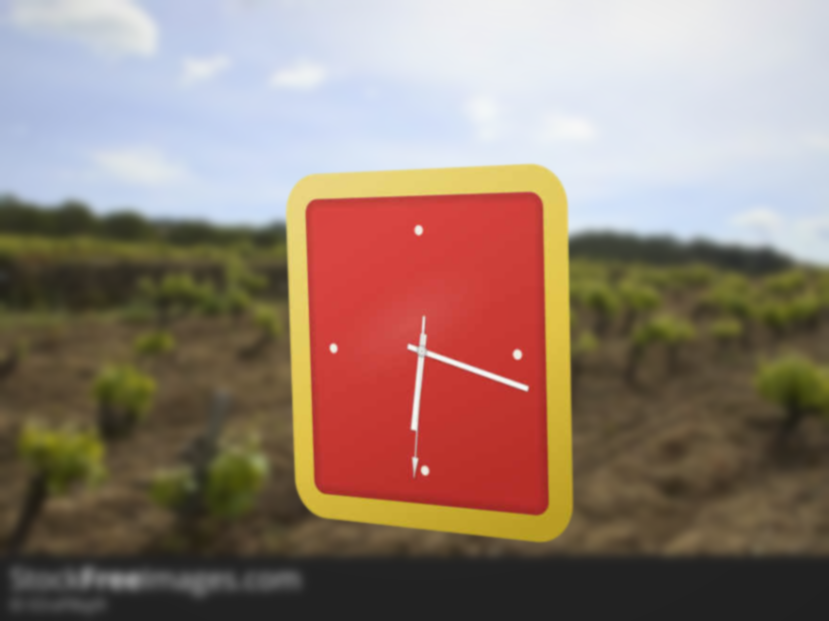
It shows 6h17m31s
